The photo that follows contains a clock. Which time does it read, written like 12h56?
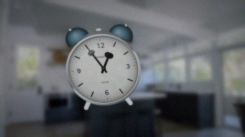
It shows 12h55
